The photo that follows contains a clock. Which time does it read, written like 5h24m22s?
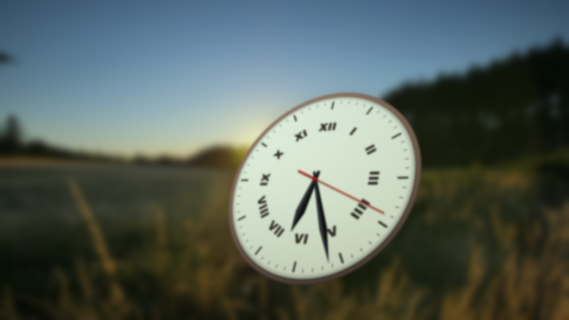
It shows 6h26m19s
